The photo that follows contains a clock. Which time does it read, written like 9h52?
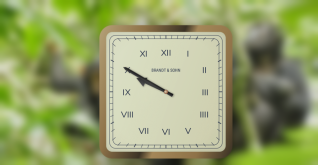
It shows 9h50
